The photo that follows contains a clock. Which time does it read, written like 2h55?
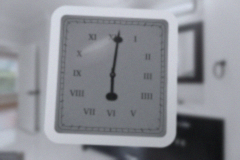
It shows 6h01
